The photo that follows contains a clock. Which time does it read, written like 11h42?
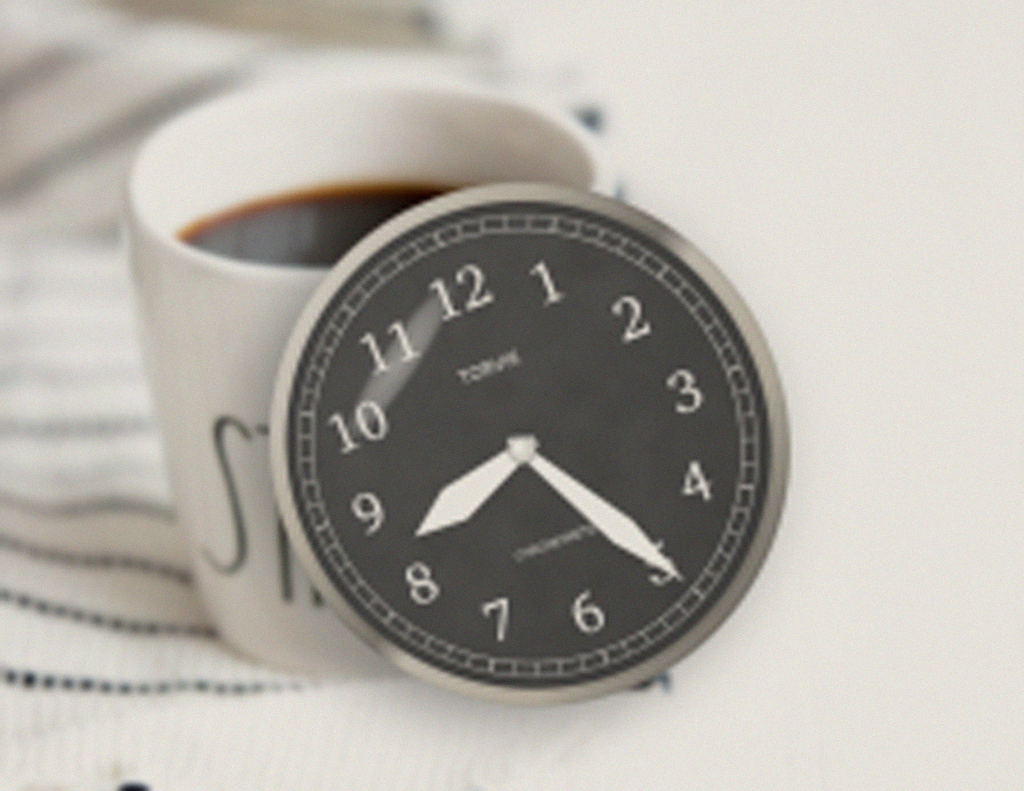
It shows 8h25
